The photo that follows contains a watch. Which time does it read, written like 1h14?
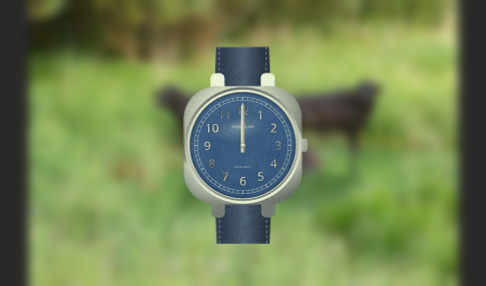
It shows 12h00
